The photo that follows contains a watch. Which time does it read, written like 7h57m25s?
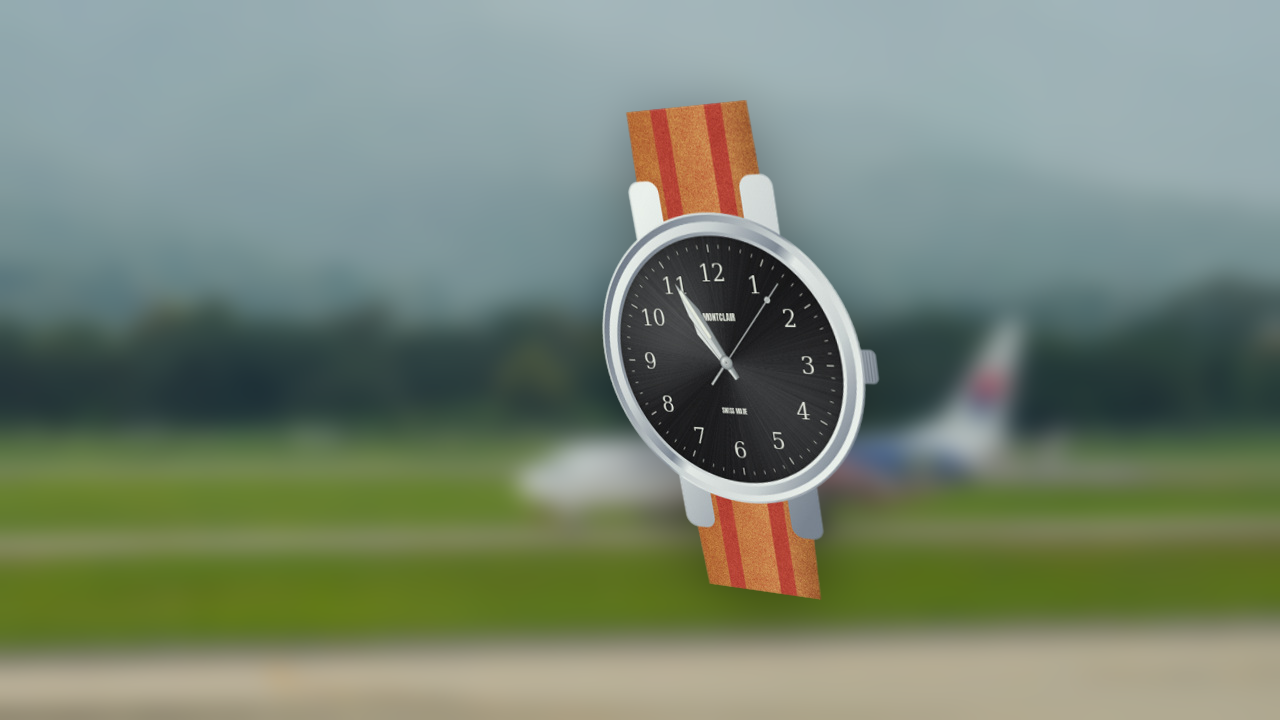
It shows 10h55m07s
